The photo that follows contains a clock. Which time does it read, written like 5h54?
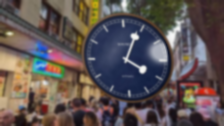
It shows 4h04
